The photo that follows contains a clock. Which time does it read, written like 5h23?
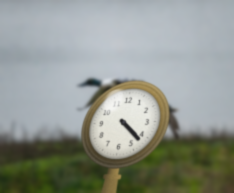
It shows 4h22
